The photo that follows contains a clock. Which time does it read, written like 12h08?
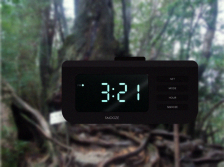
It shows 3h21
